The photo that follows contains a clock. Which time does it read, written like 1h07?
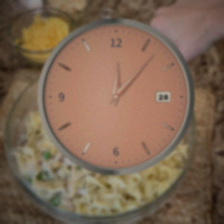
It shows 12h07
